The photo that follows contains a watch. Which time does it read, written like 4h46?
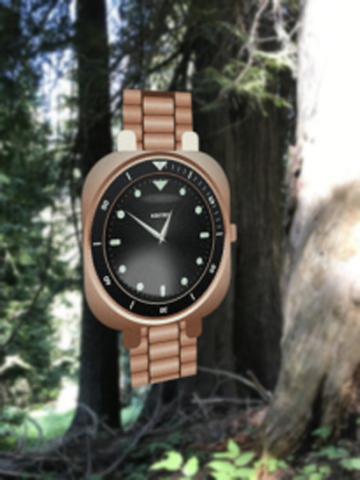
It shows 12h51
